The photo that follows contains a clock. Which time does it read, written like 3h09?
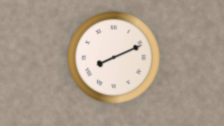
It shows 8h11
